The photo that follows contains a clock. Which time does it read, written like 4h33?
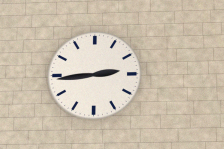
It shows 2h44
